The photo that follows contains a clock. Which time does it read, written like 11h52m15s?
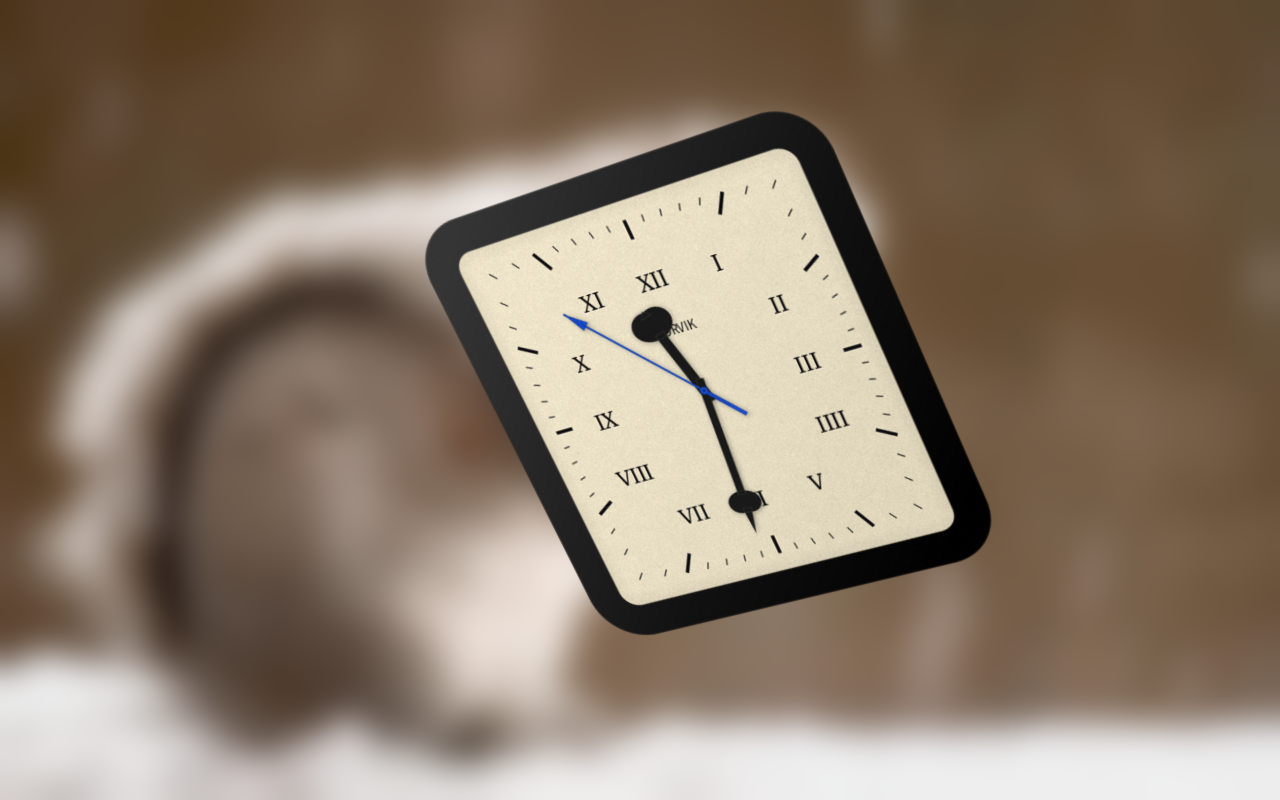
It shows 11h30m53s
